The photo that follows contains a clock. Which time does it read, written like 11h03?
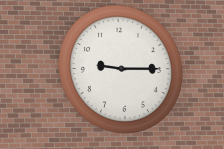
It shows 9h15
